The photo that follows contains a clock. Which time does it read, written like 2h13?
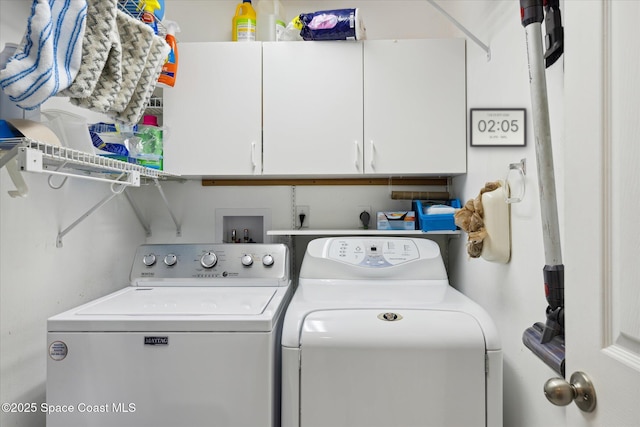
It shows 2h05
